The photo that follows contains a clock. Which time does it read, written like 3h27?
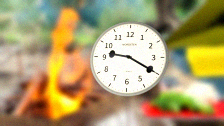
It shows 9h20
